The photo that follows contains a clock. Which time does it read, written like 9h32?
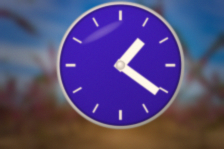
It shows 1h21
